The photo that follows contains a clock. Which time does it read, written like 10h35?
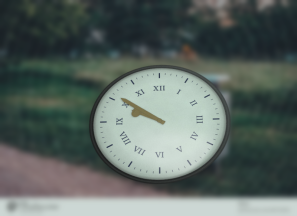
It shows 9h51
